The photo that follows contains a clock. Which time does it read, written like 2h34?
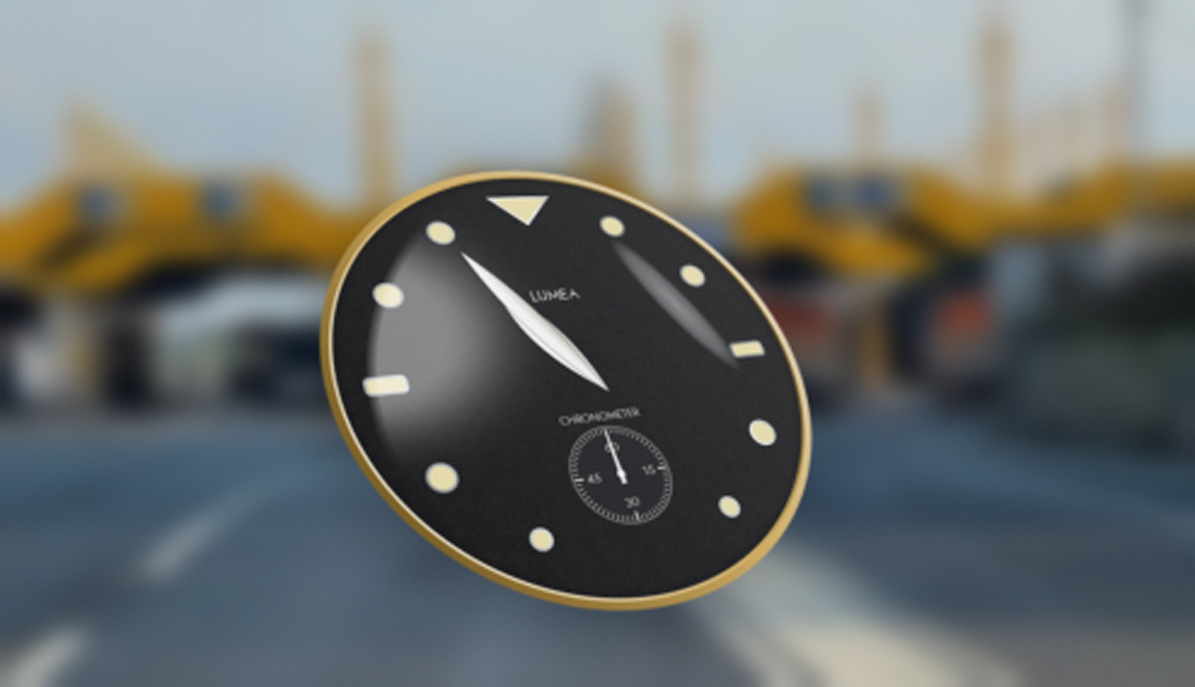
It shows 10h55
